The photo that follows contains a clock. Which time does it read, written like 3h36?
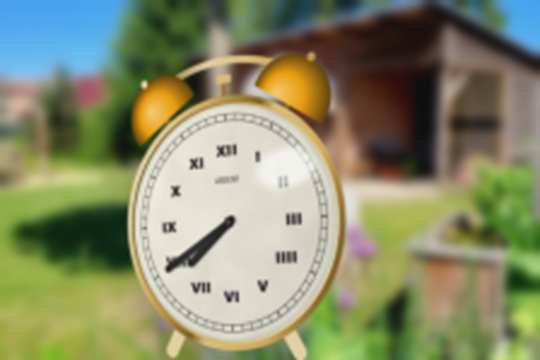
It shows 7h40
